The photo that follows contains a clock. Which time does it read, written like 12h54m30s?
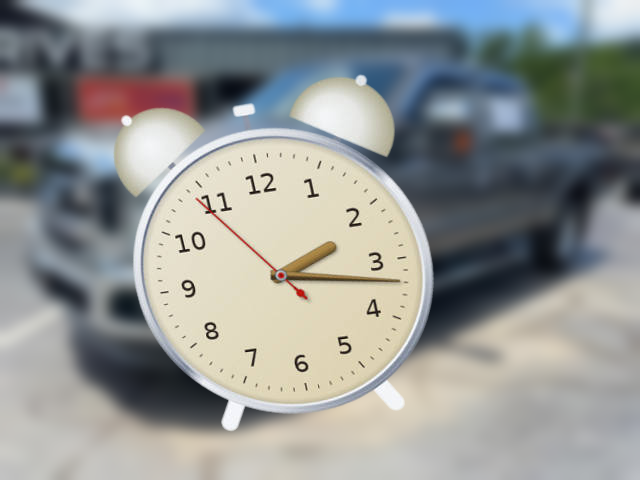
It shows 2h16m54s
